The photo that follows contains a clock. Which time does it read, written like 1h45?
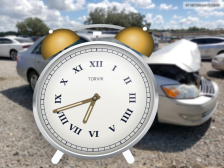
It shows 6h42
